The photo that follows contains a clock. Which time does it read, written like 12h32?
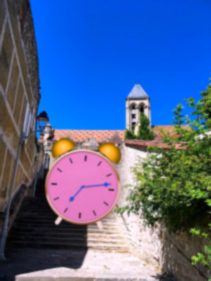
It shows 7h13
